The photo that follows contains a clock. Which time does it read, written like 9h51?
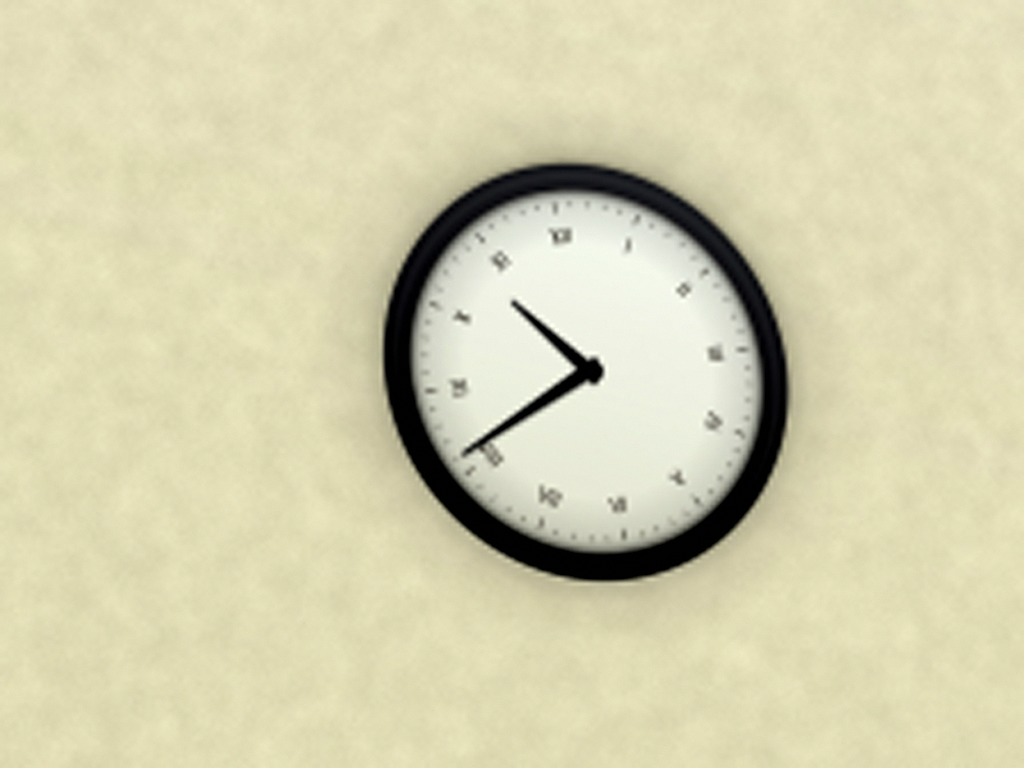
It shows 10h41
